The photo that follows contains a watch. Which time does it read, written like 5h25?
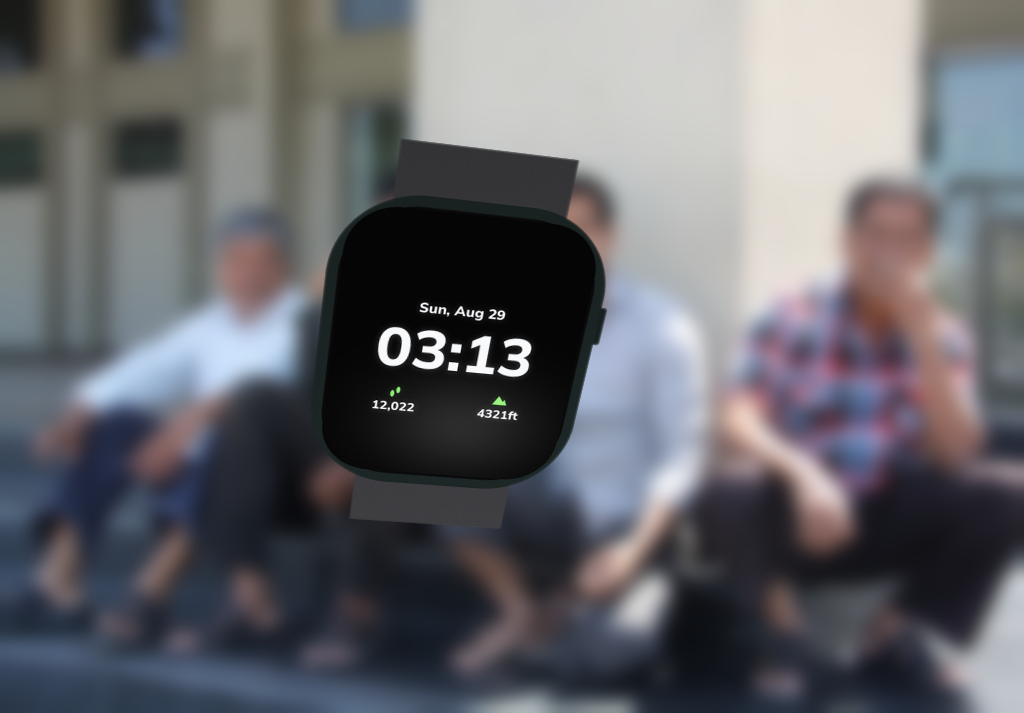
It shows 3h13
